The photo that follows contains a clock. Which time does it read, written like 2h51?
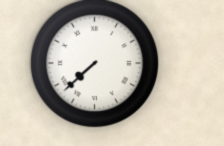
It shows 7h38
